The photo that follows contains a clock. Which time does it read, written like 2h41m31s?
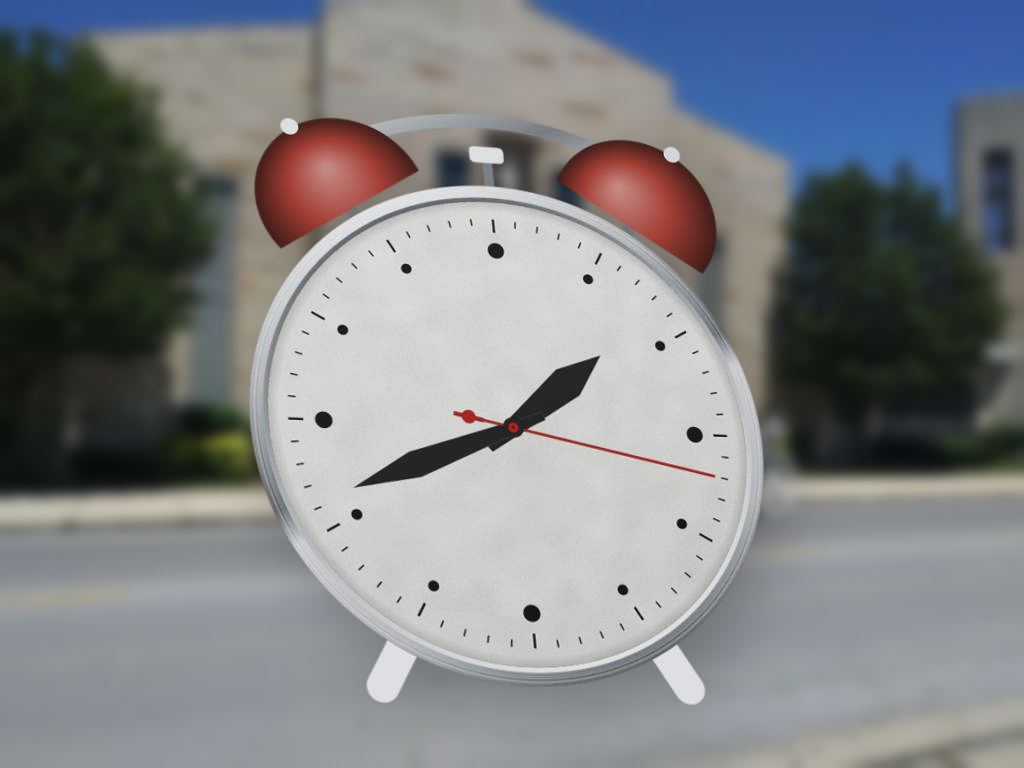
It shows 1h41m17s
